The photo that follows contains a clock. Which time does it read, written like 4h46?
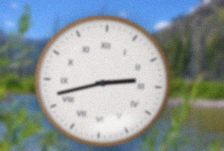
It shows 2h42
